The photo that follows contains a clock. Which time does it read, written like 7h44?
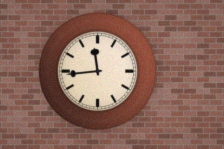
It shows 11h44
